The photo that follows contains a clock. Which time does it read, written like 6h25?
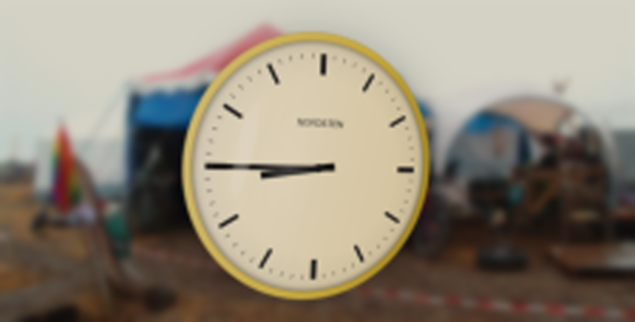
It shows 8h45
